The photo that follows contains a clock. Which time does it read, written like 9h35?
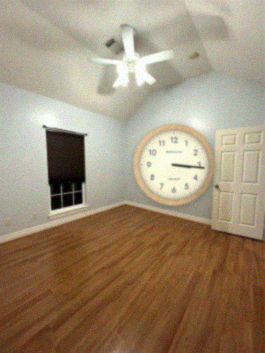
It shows 3h16
